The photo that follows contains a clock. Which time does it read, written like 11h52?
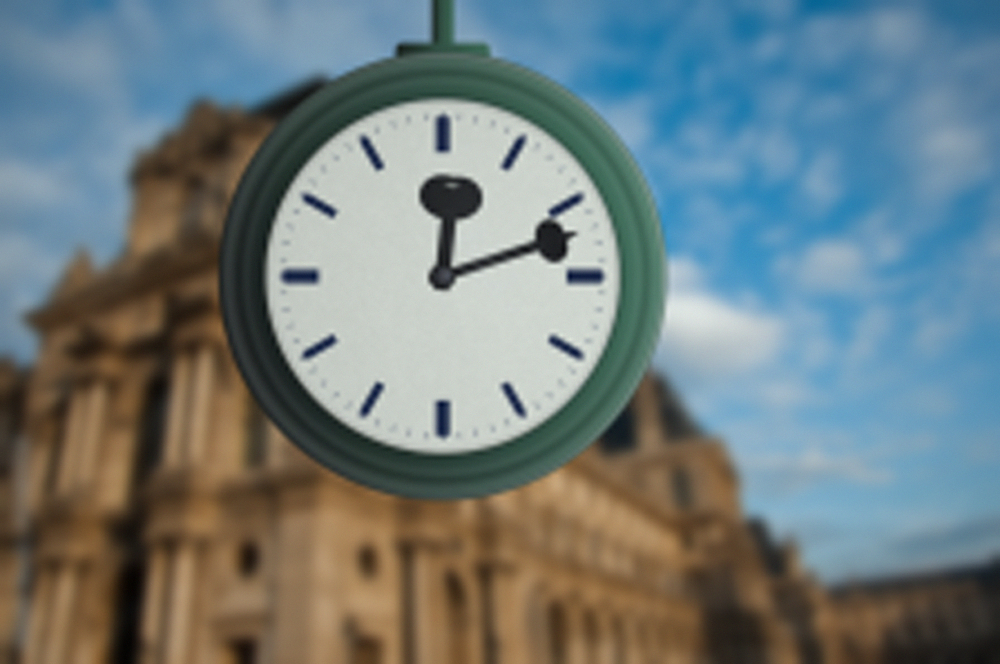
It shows 12h12
